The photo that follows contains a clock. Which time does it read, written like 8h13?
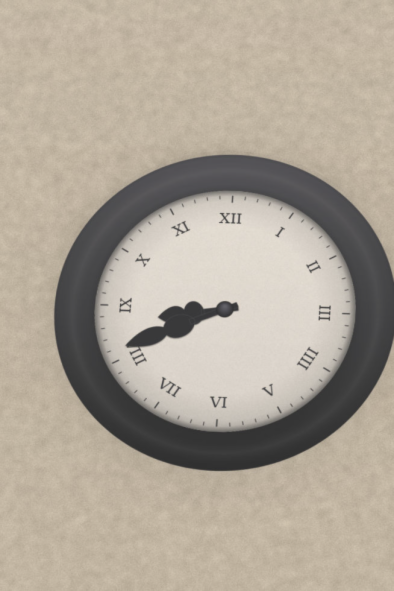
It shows 8h41
